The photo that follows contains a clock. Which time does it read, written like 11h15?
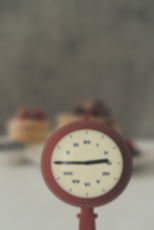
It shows 2h45
